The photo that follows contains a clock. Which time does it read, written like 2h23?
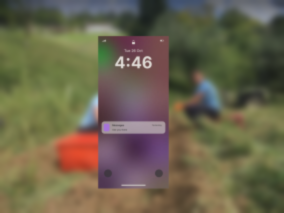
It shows 4h46
